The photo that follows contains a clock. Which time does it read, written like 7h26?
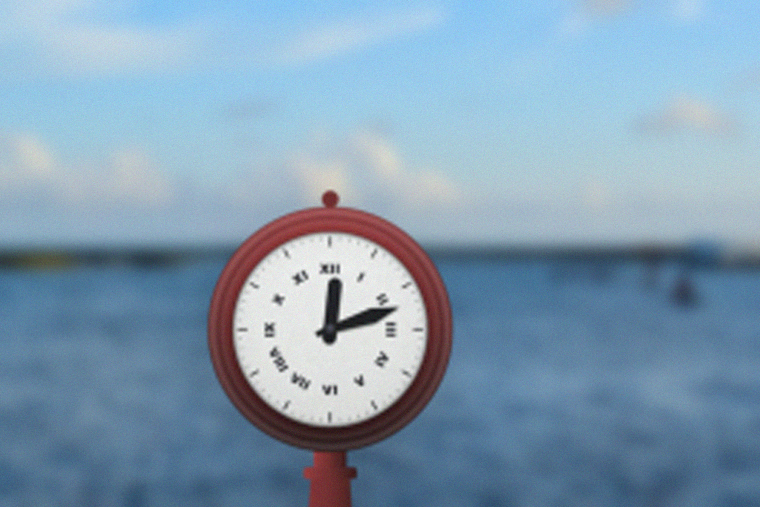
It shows 12h12
